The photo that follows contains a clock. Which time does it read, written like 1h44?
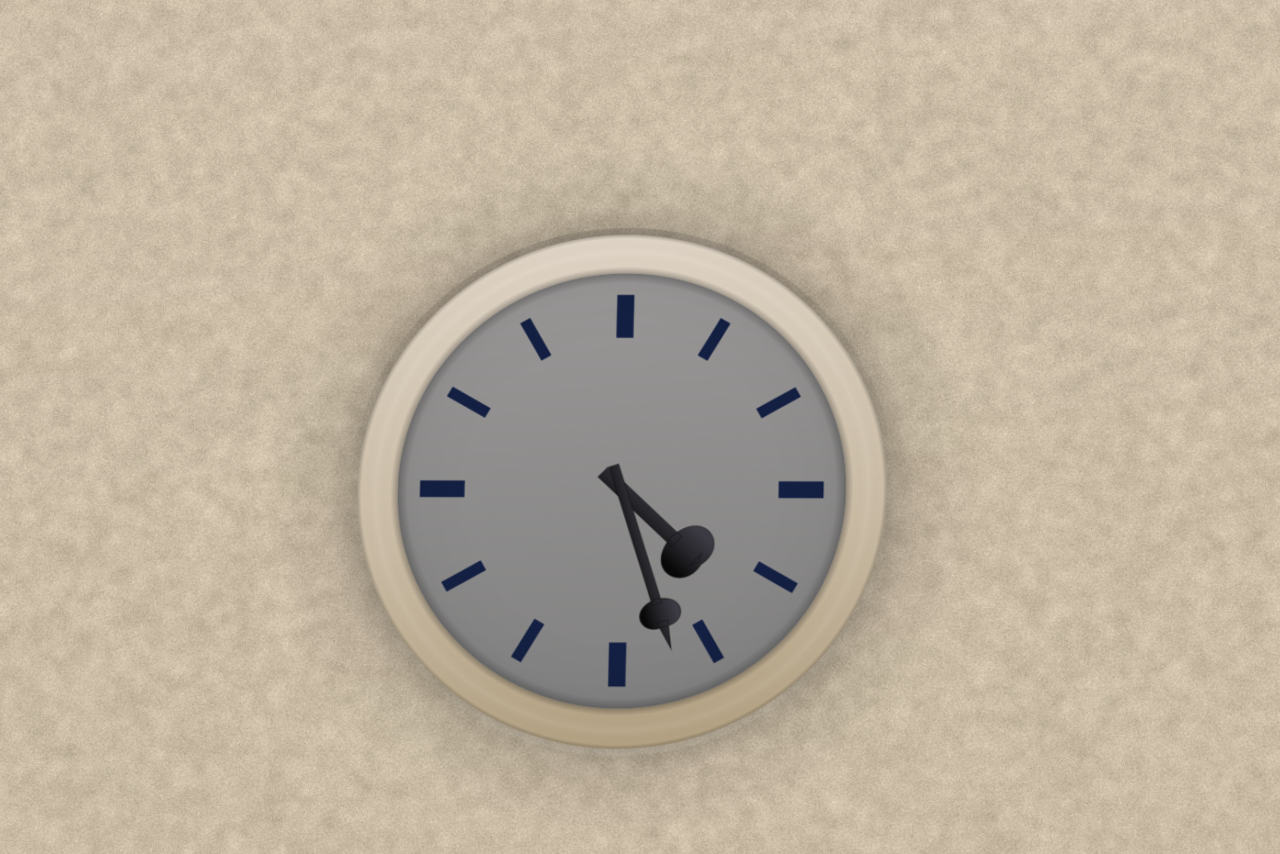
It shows 4h27
